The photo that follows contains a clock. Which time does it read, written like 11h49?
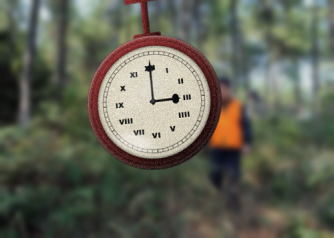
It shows 3h00
